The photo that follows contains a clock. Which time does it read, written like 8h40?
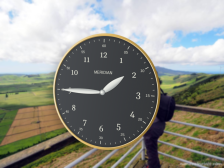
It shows 1h45
